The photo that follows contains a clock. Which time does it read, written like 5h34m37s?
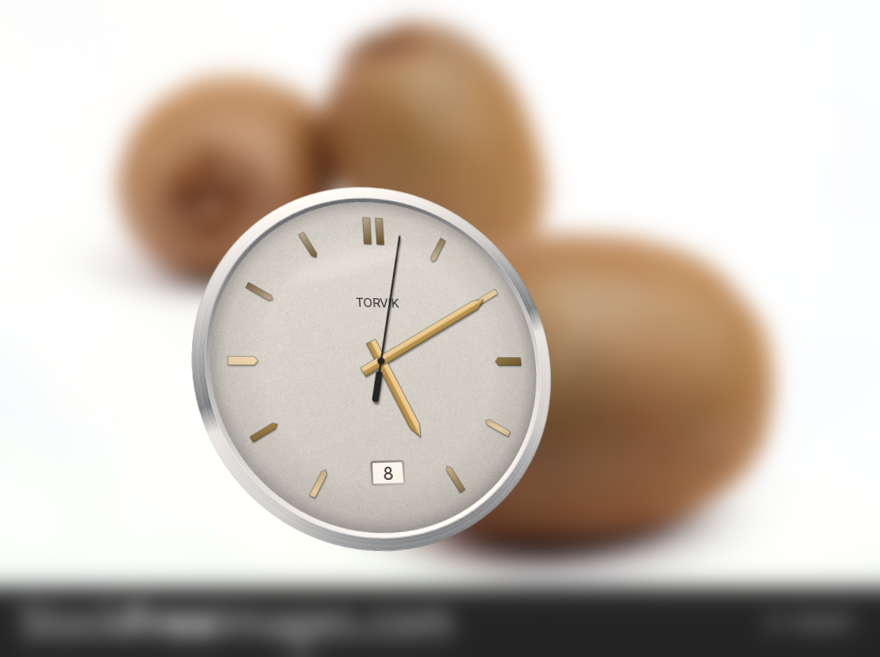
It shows 5h10m02s
